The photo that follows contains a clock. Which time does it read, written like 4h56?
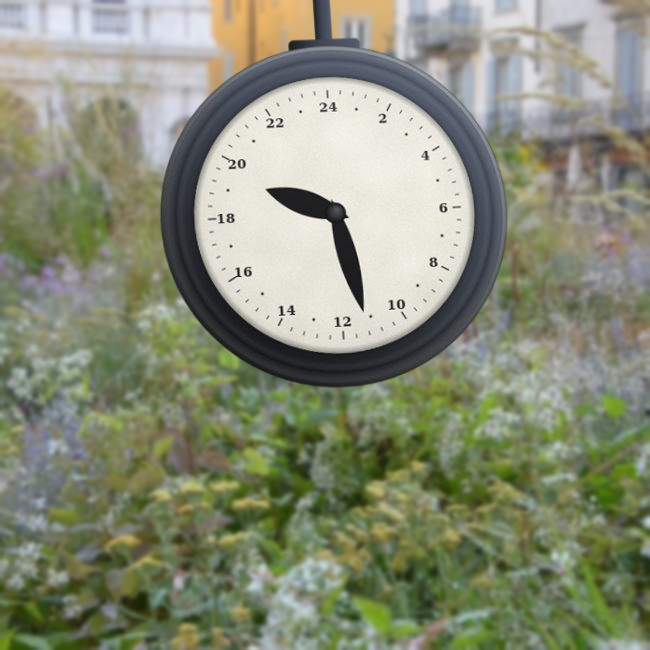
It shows 19h28
